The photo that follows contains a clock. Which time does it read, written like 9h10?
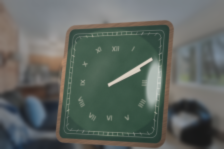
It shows 2h10
